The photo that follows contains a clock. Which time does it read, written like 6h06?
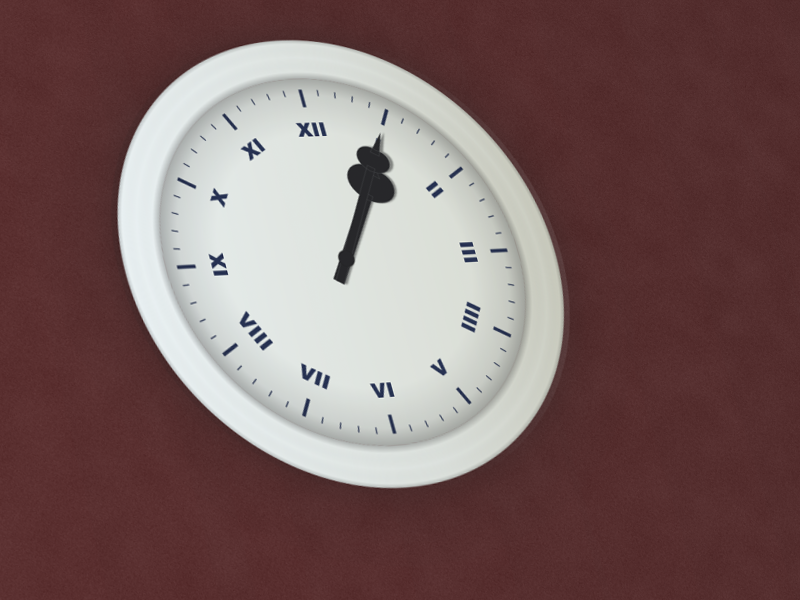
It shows 1h05
